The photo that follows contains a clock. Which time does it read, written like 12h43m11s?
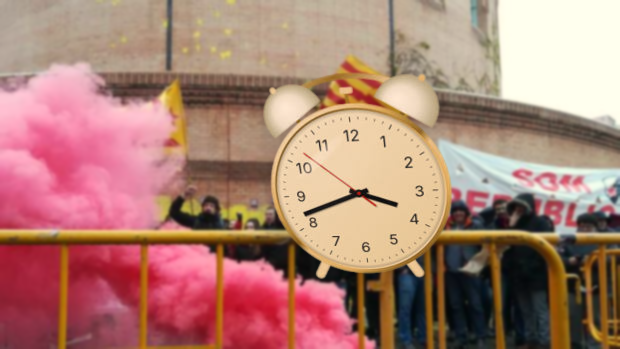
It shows 3h41m52s
